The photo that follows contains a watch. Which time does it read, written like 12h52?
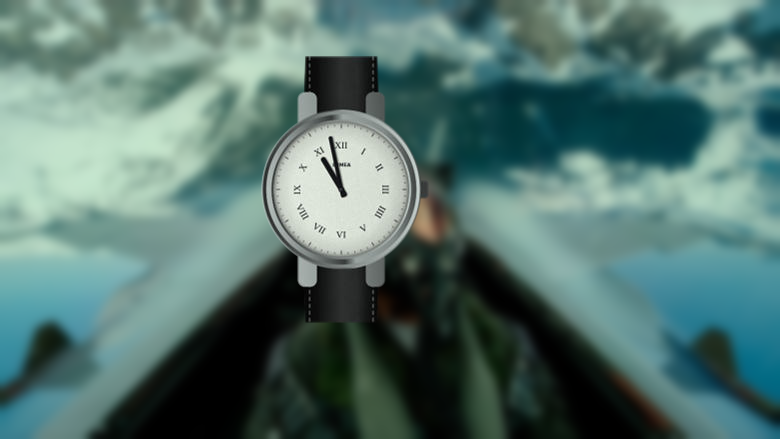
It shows 10h58
